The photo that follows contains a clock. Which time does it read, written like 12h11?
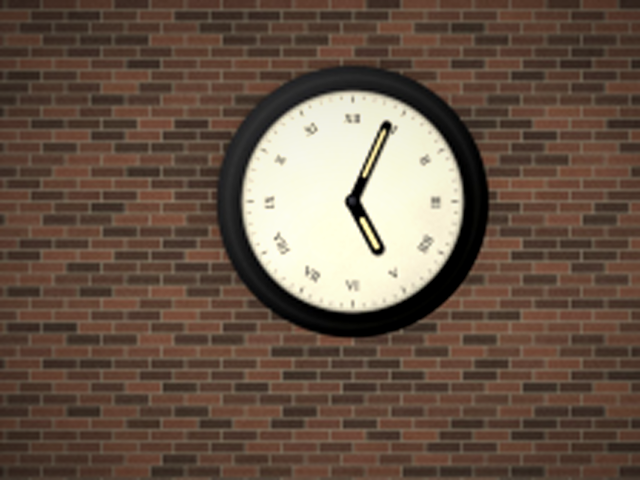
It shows 5h04
